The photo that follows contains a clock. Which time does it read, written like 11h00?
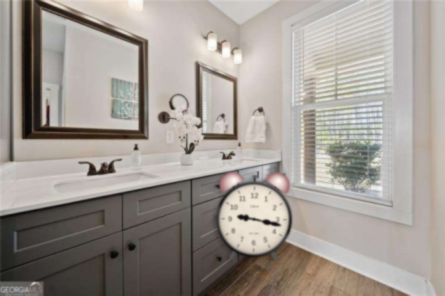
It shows 9h17
